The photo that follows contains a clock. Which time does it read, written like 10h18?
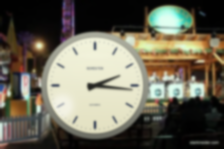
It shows 2h16
